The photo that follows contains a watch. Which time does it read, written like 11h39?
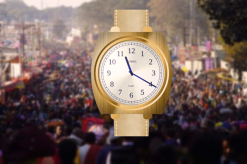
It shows 11h20
